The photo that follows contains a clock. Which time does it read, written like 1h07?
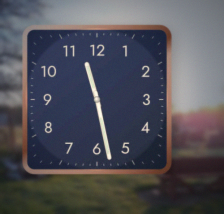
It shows 11h28
